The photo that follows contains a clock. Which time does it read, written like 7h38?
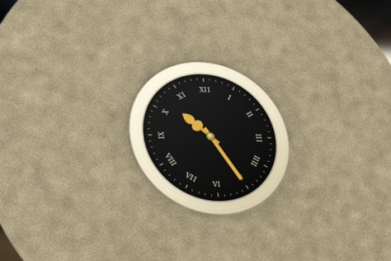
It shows 10h25
